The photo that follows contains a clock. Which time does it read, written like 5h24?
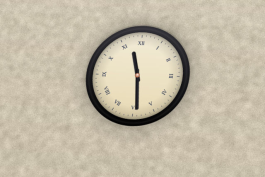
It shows 11h29
